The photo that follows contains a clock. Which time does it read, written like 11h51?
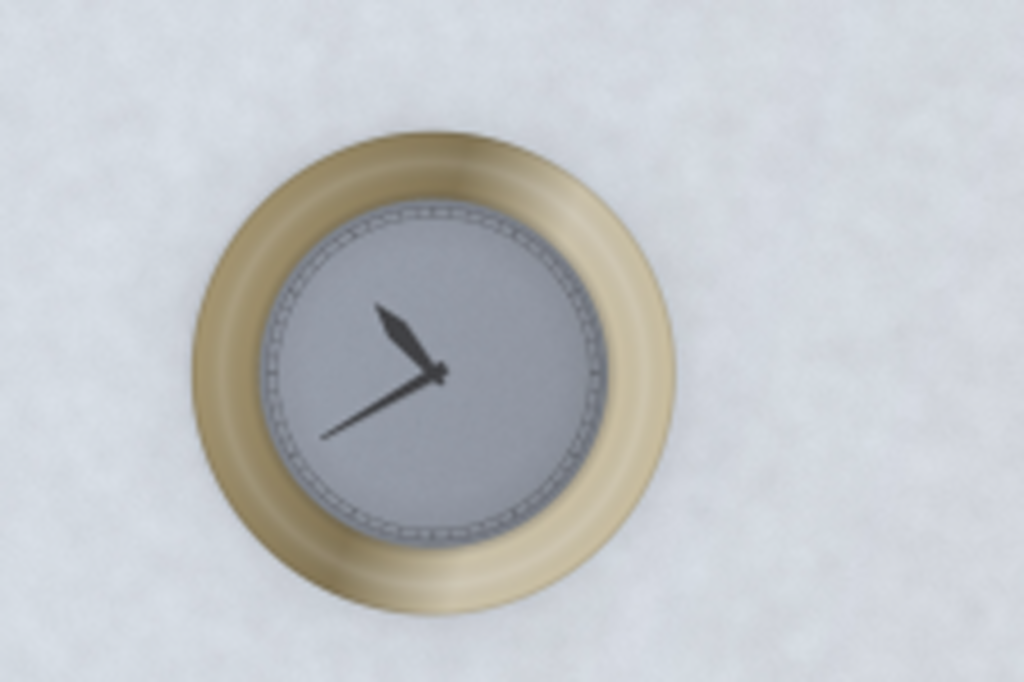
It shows 10h40
